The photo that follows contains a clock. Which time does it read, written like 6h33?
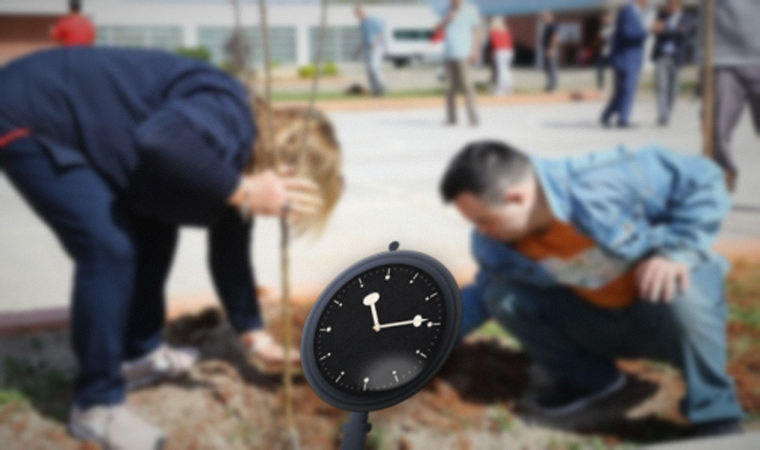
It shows 11h14
